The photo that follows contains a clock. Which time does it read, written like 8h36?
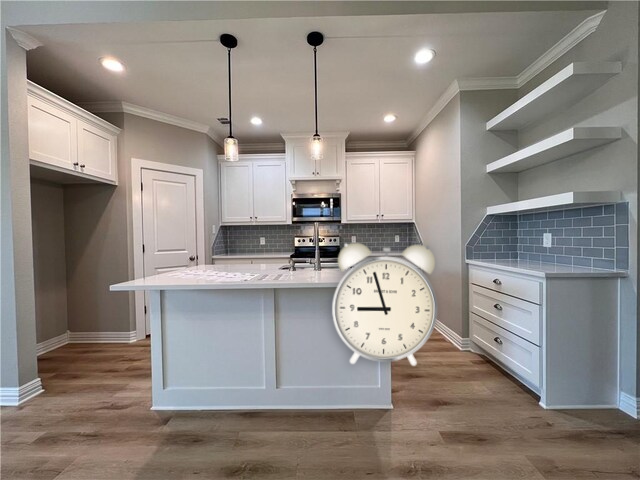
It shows 8h57
